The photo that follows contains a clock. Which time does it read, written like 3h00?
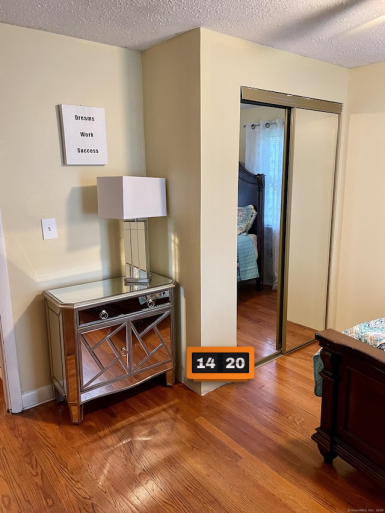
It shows 14h20
